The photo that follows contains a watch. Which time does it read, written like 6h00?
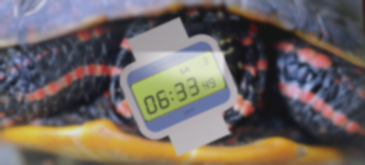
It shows 6h33
